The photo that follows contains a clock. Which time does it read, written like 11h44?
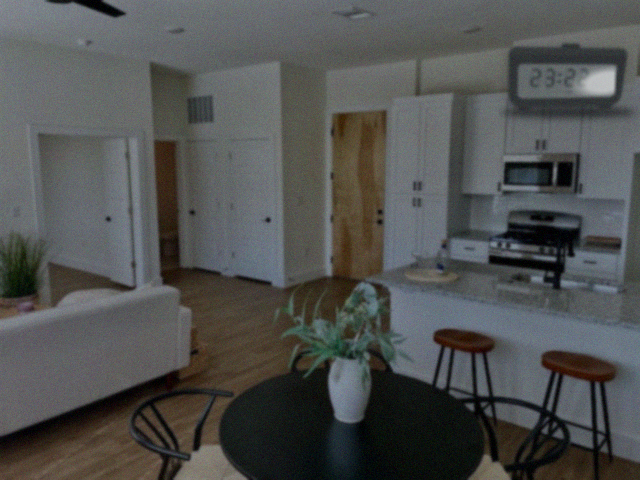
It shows 23h22
